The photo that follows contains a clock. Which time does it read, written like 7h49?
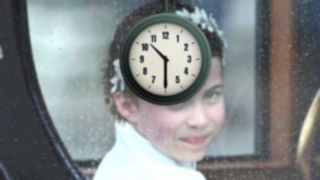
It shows 10h30
